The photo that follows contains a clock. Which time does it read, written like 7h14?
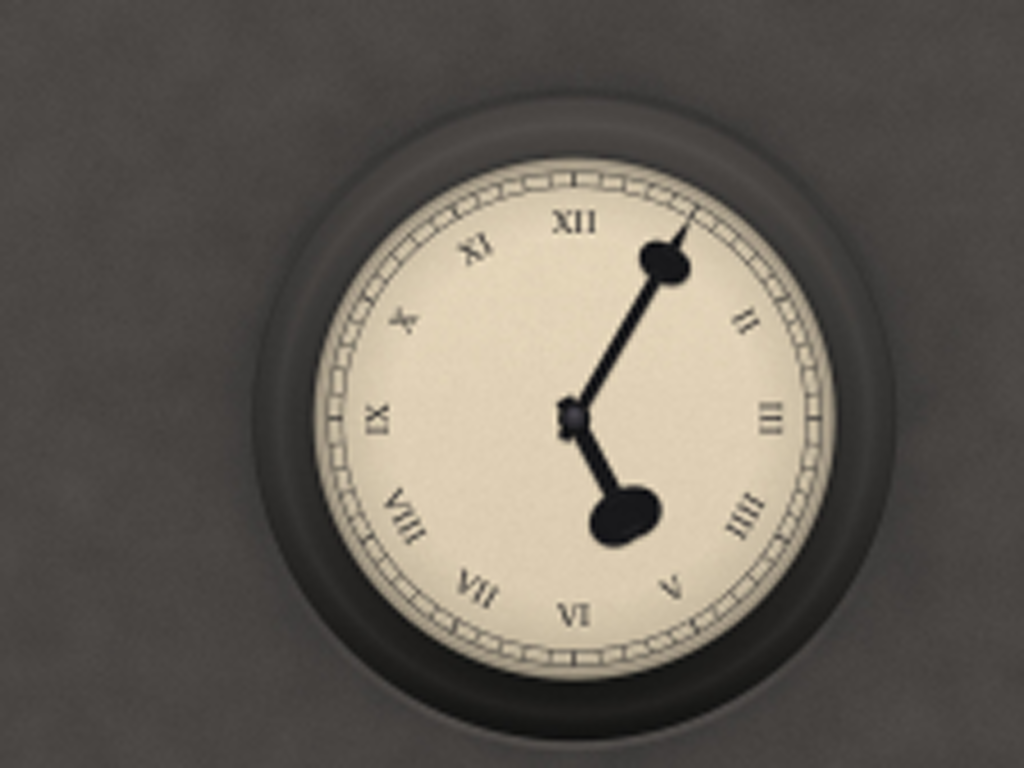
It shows 5h05
